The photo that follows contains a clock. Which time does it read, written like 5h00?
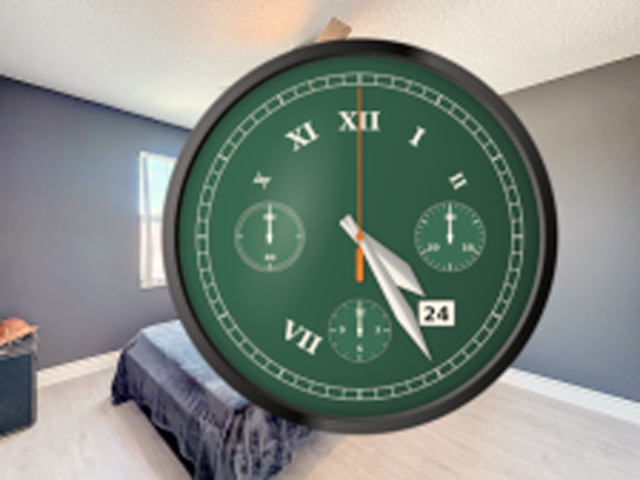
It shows 4h25
